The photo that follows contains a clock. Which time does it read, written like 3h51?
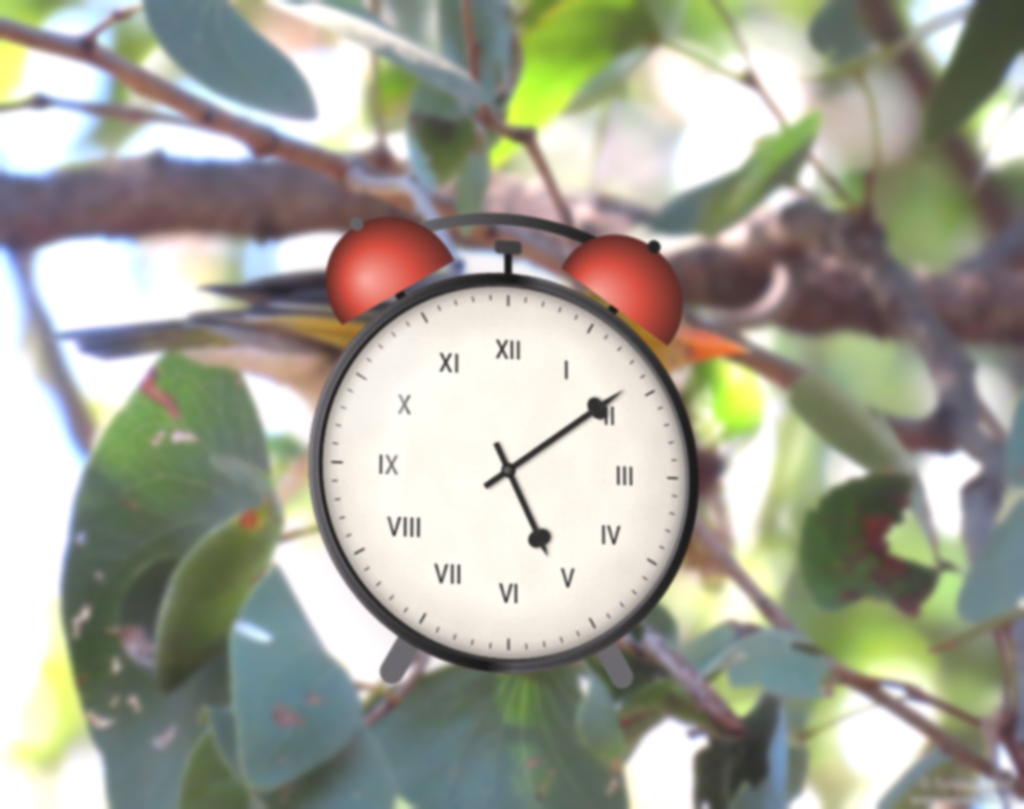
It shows 5h09
